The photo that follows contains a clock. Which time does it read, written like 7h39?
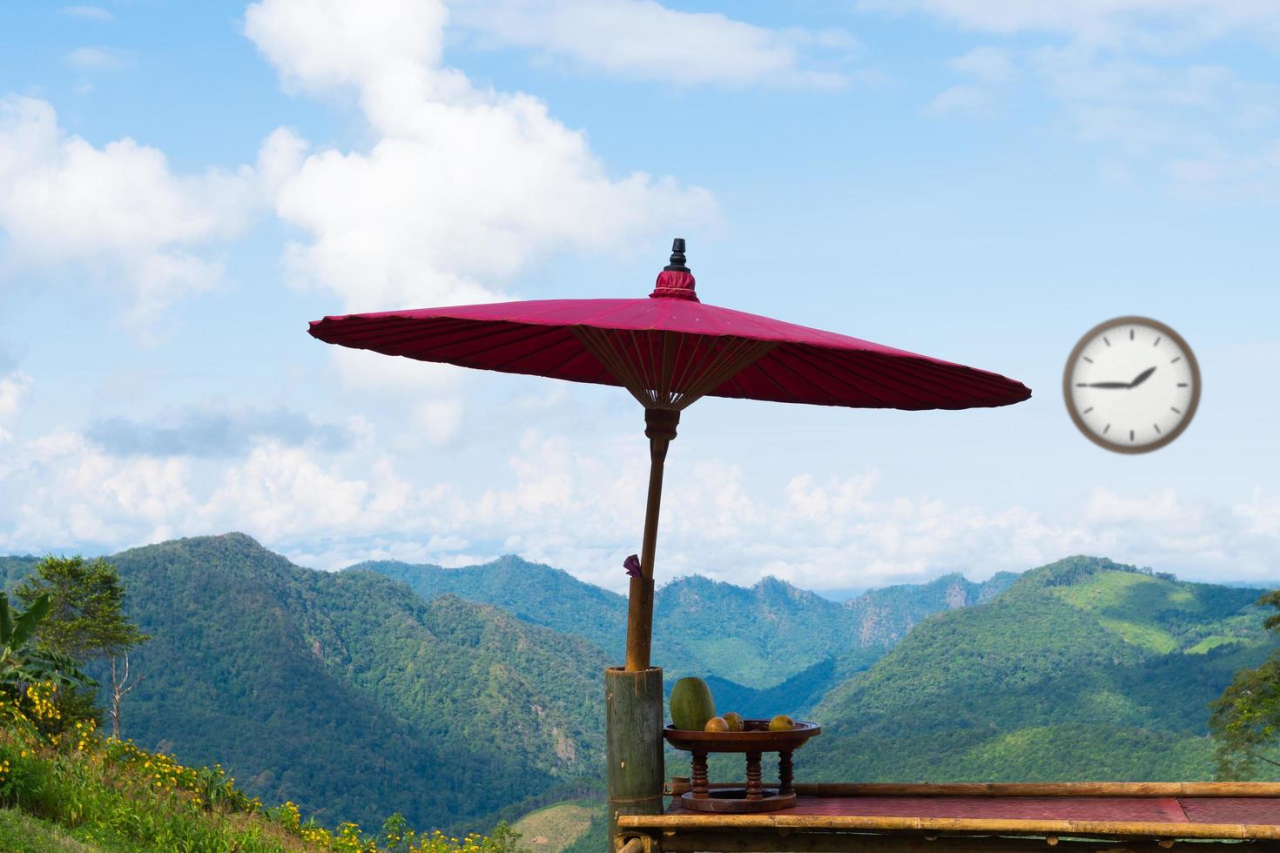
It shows 1h45
